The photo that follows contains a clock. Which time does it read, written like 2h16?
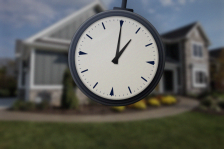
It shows 1h00
